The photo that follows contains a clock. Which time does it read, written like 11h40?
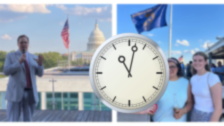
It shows 11h02
